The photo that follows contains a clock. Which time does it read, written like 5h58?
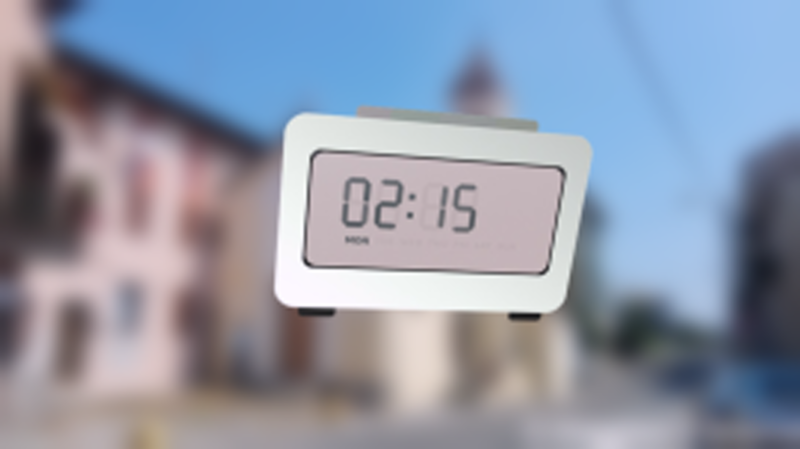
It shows 2h15
